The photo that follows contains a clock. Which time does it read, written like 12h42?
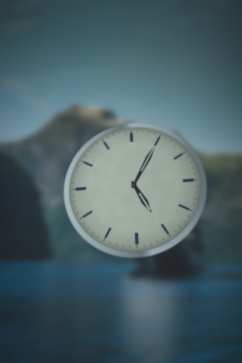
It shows 5h05
